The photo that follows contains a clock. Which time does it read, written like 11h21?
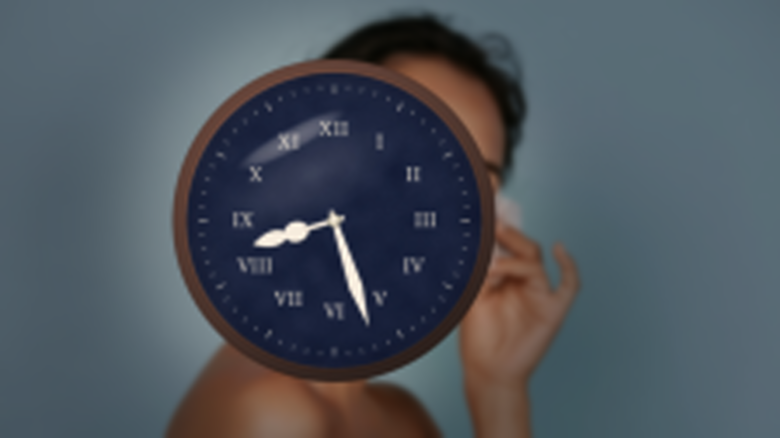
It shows 8h27
